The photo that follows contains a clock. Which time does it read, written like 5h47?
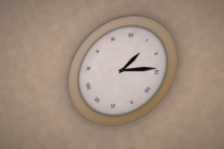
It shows 1h14
